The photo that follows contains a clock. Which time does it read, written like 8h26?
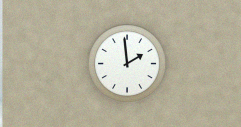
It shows 1h59
